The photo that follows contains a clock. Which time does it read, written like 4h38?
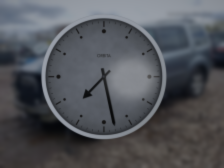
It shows 7h28
